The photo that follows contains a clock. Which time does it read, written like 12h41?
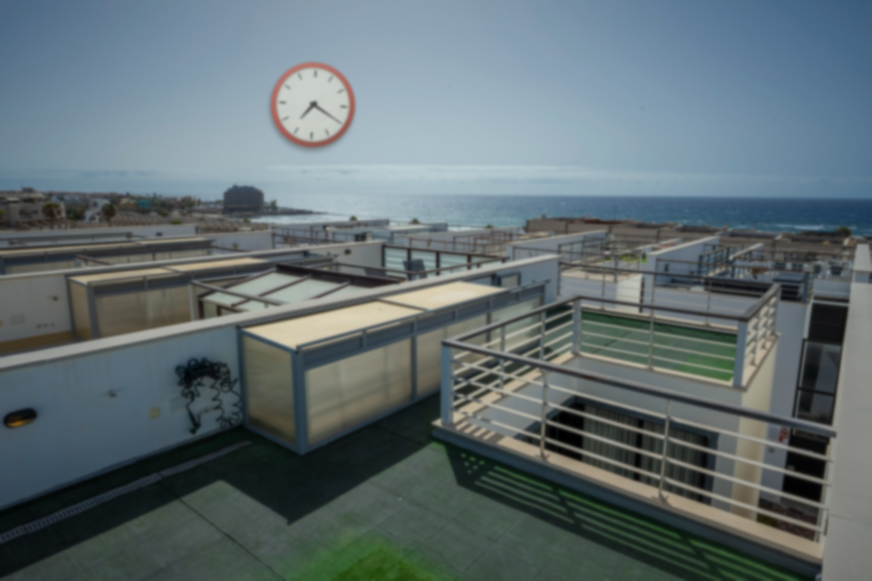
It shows 7h20
